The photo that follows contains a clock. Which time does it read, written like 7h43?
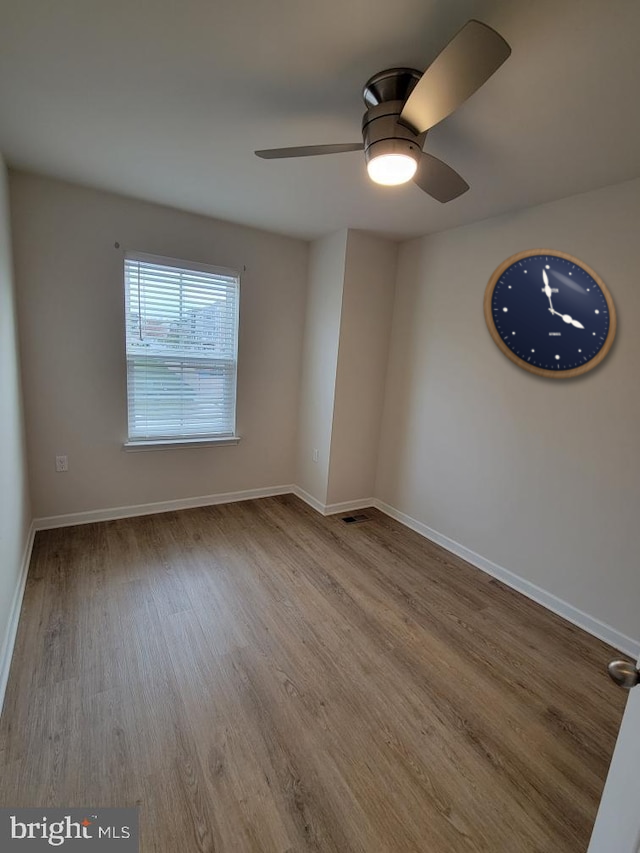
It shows 3h59
